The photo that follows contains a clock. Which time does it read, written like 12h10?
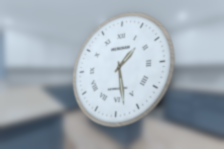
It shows 1h28
